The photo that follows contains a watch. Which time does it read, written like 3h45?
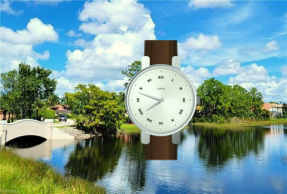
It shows 7h48
